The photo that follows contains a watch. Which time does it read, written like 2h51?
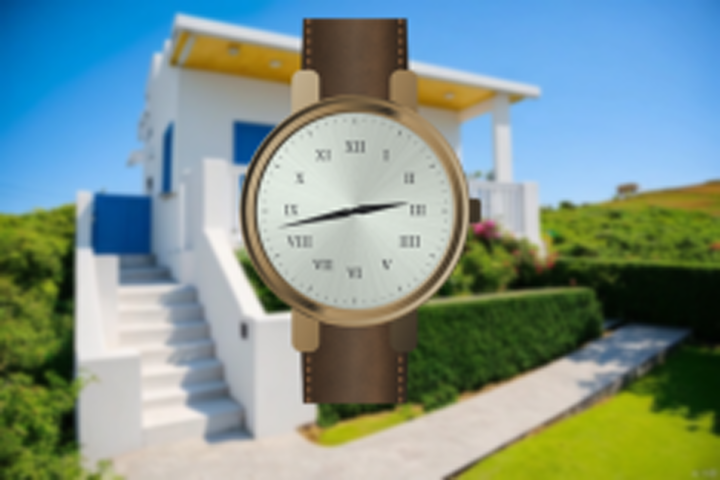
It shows 2h43
